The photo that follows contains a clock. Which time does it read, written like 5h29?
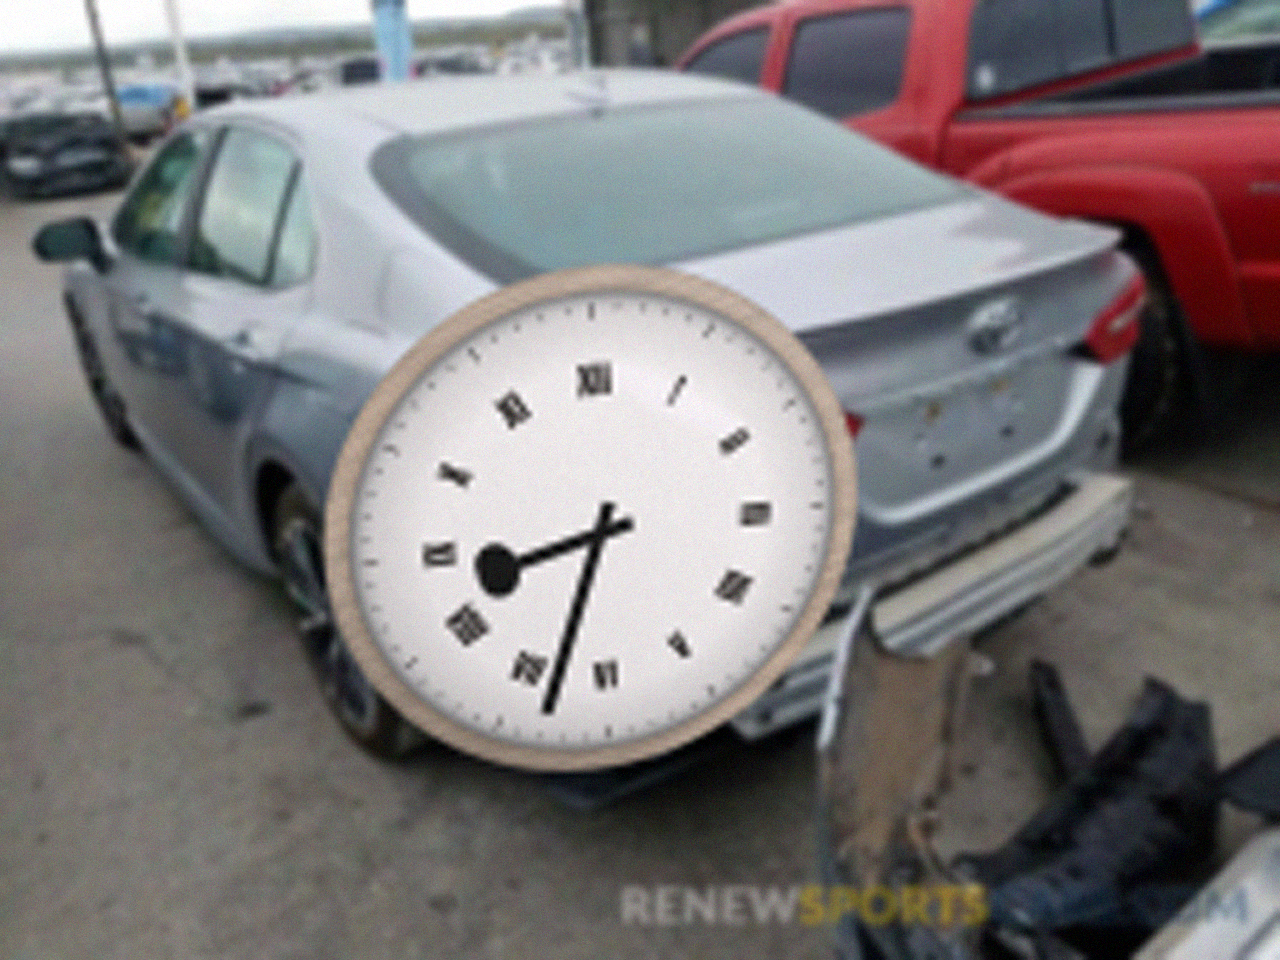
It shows 8h33
